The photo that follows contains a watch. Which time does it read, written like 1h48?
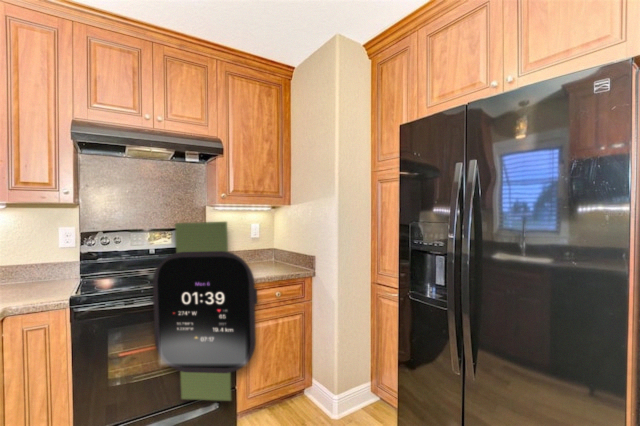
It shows 1h39
